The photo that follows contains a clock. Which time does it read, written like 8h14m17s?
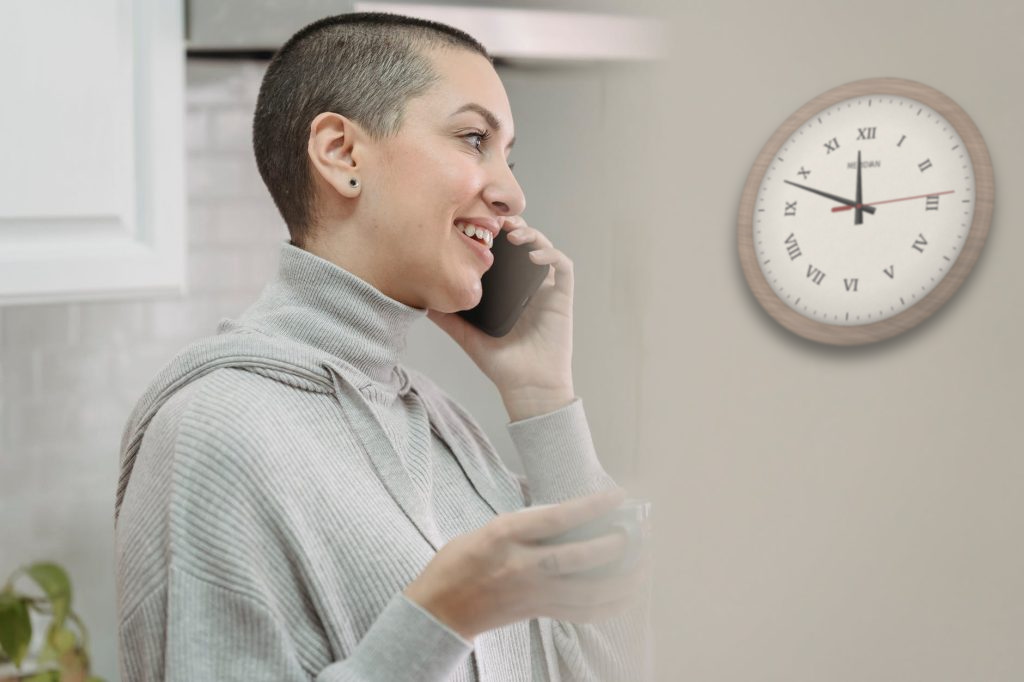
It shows 11h48m14s
